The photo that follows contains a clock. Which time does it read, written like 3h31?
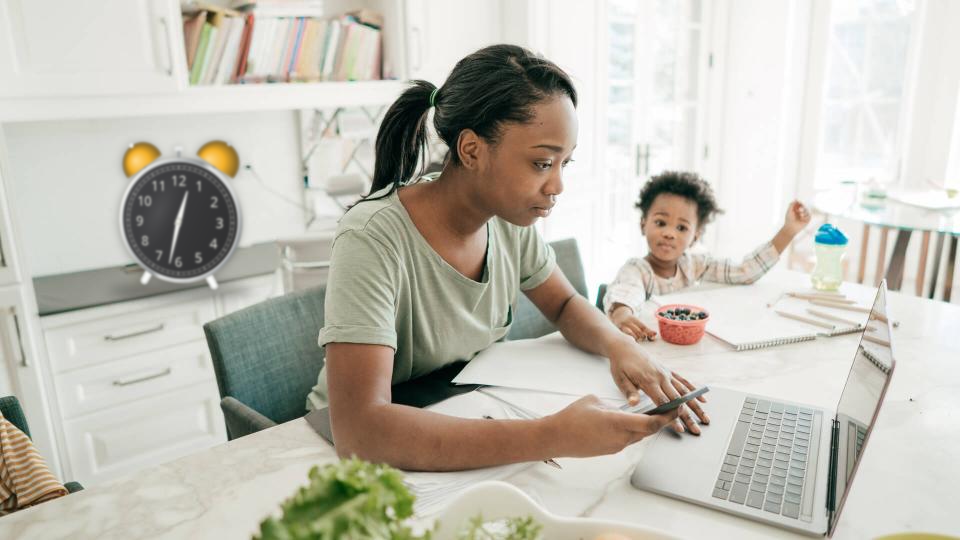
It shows 12h32
